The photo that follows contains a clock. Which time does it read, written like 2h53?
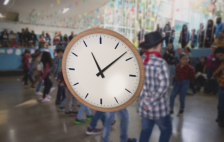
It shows 11h08
